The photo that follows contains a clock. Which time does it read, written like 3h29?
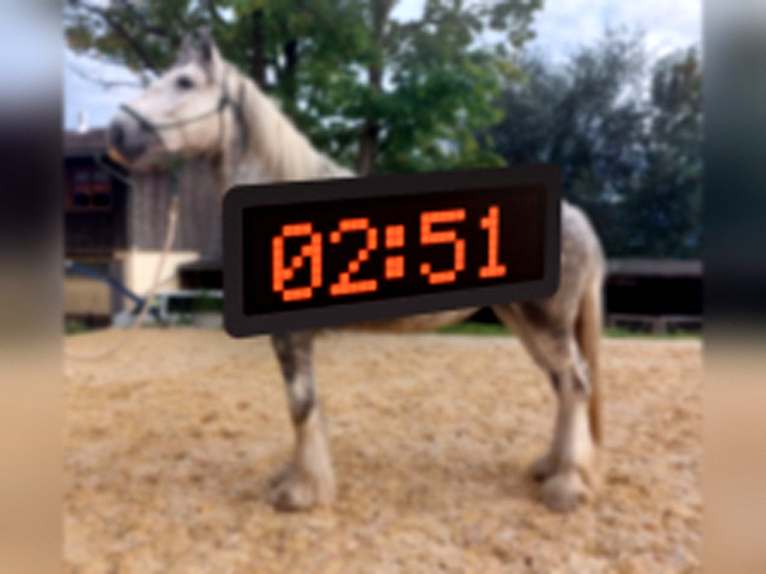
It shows 2h51
